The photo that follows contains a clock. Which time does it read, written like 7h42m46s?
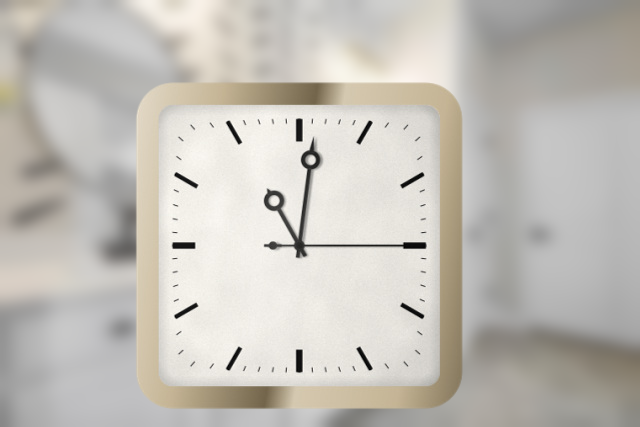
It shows 11h01m15s
